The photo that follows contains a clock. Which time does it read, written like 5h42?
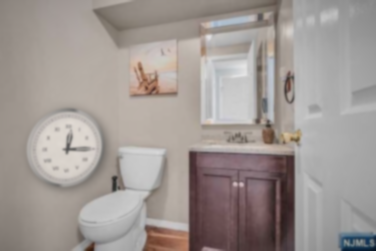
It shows 12h15
